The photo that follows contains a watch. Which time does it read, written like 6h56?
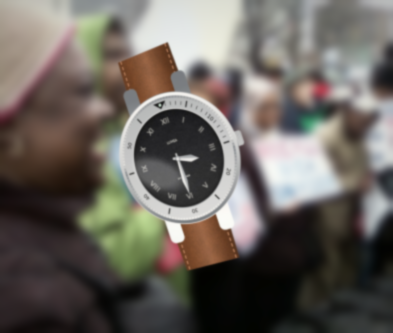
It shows 3h30
